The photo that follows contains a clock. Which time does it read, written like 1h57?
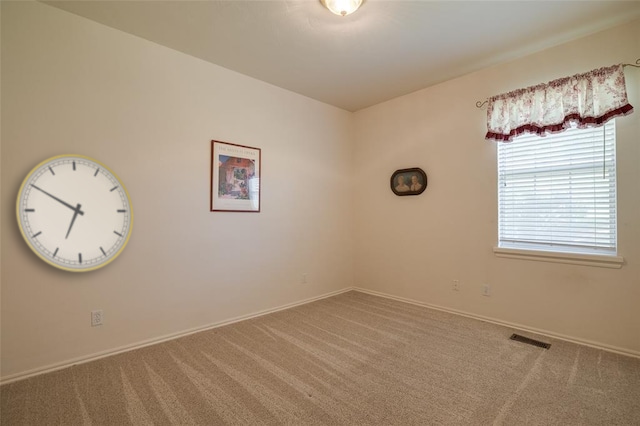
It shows 6h50
